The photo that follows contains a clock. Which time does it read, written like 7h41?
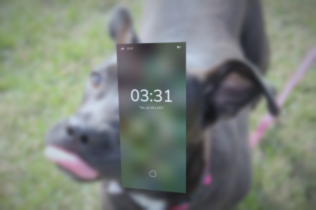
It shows 3h31
